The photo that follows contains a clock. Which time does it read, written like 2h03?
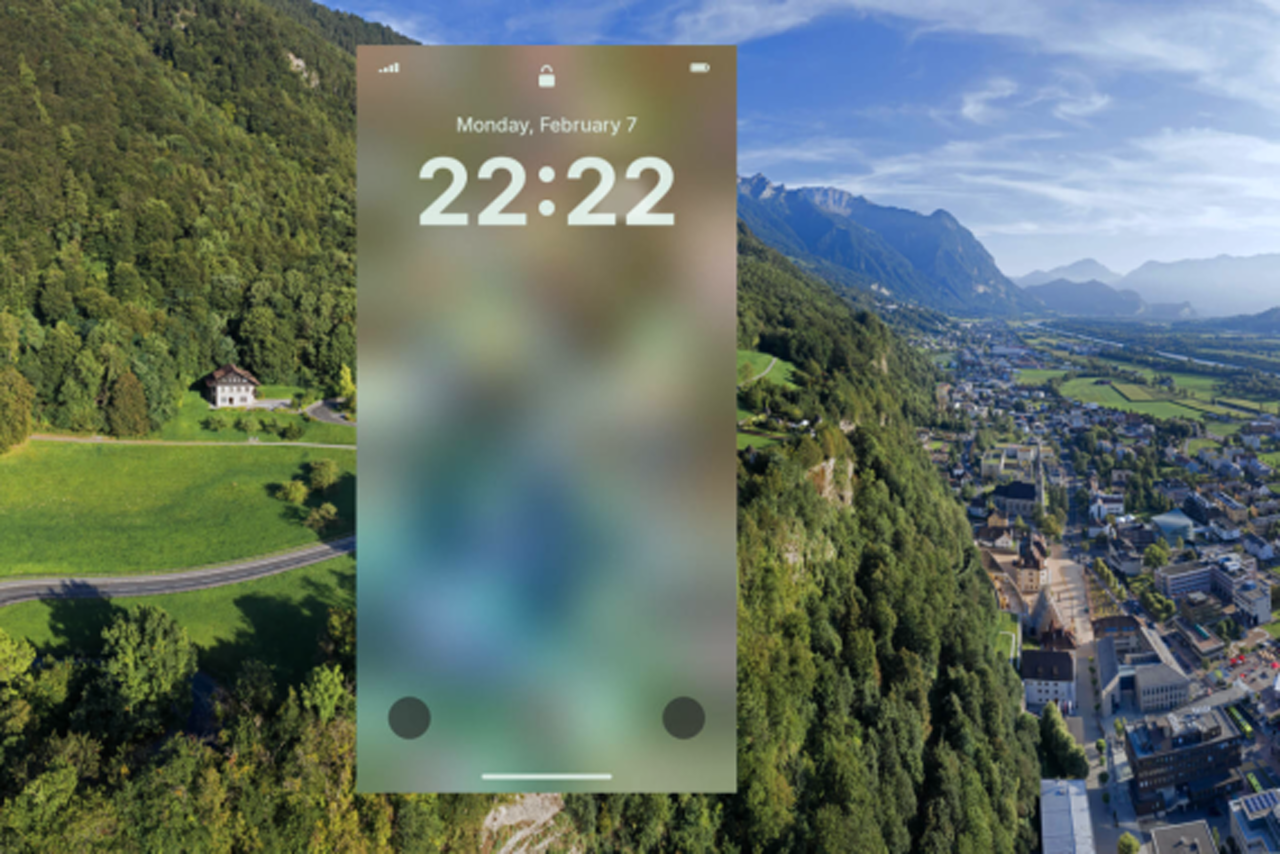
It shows 22h22
